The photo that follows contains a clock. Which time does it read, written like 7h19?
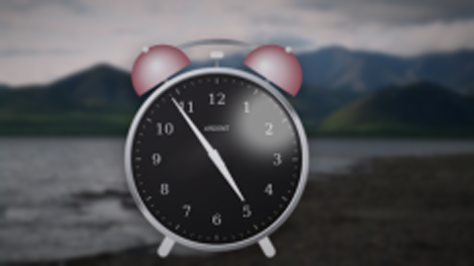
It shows 4h54
